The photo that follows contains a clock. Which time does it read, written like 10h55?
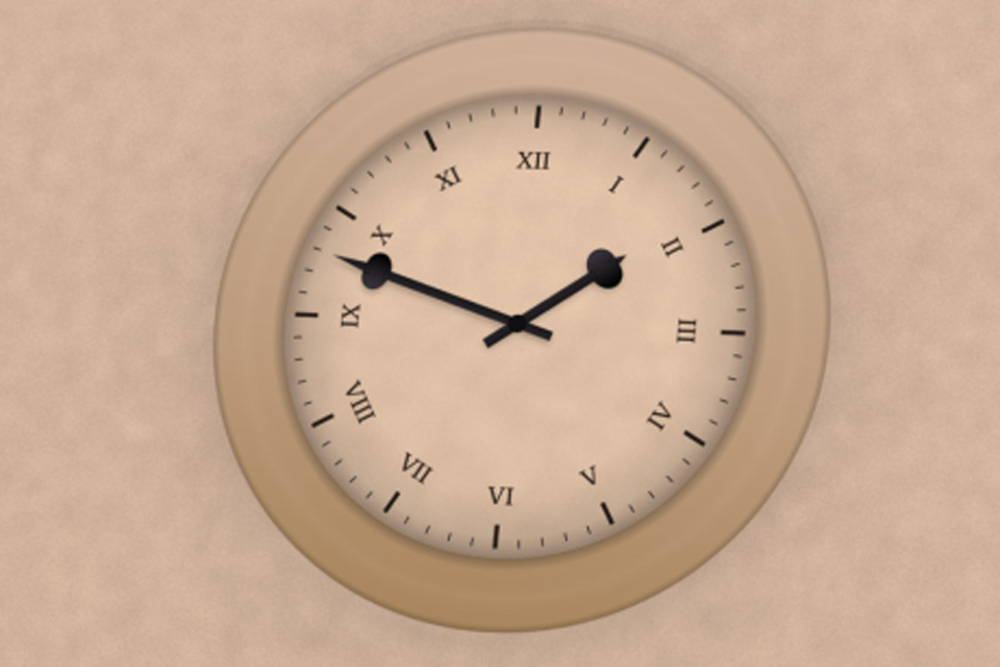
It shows 1h48
